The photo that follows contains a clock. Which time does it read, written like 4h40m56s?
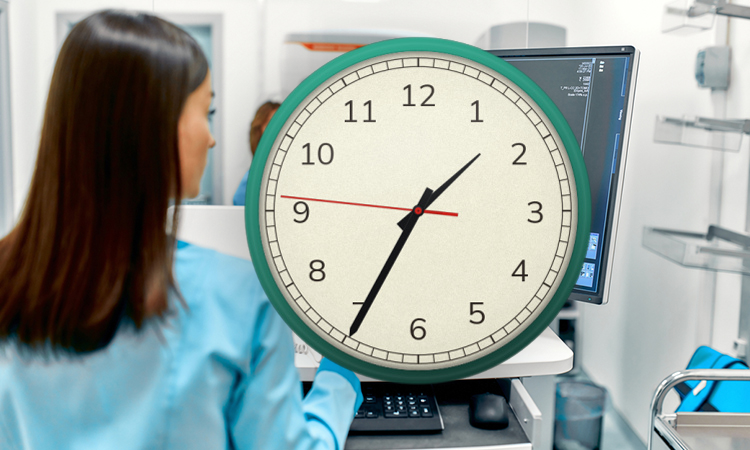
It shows 1h34m46s
